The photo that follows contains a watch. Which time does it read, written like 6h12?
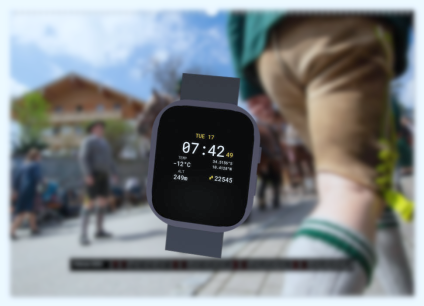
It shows 7h42
